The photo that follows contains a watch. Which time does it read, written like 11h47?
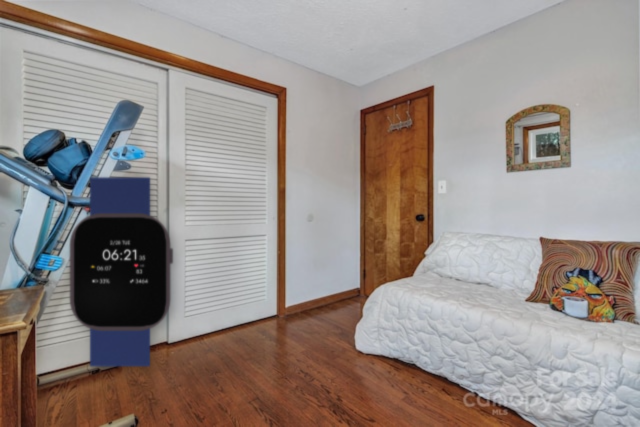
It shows 6h21
